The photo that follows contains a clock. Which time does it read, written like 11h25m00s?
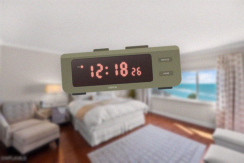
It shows 12h18m26s
